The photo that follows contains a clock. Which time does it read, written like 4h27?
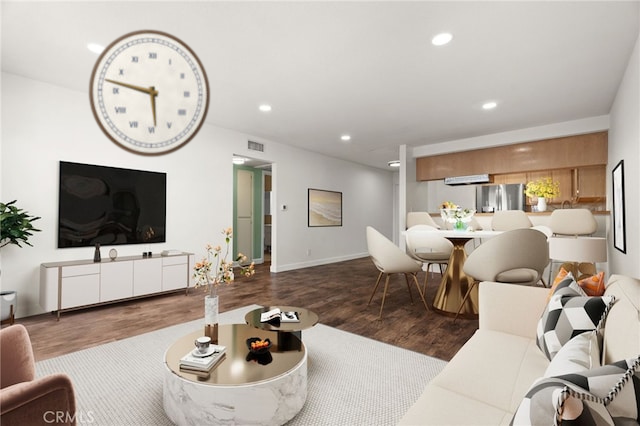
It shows 5h47
